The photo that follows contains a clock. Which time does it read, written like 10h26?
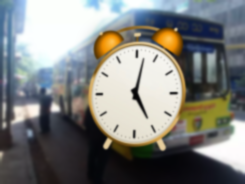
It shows 5h02
